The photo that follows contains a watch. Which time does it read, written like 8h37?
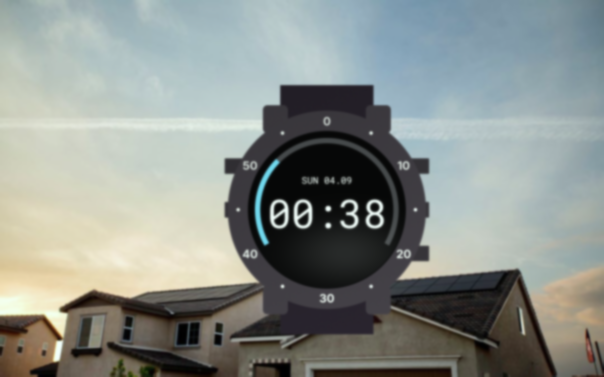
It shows 0h38
